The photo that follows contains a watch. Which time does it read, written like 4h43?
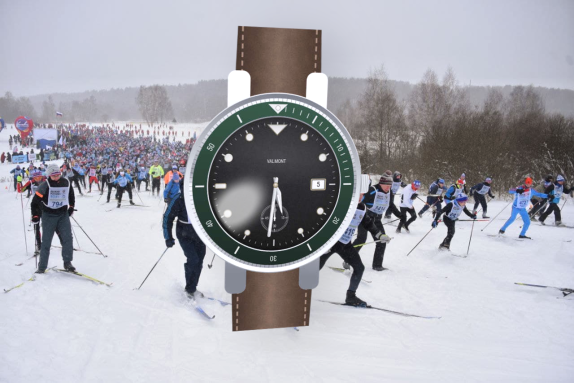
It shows 5h31
